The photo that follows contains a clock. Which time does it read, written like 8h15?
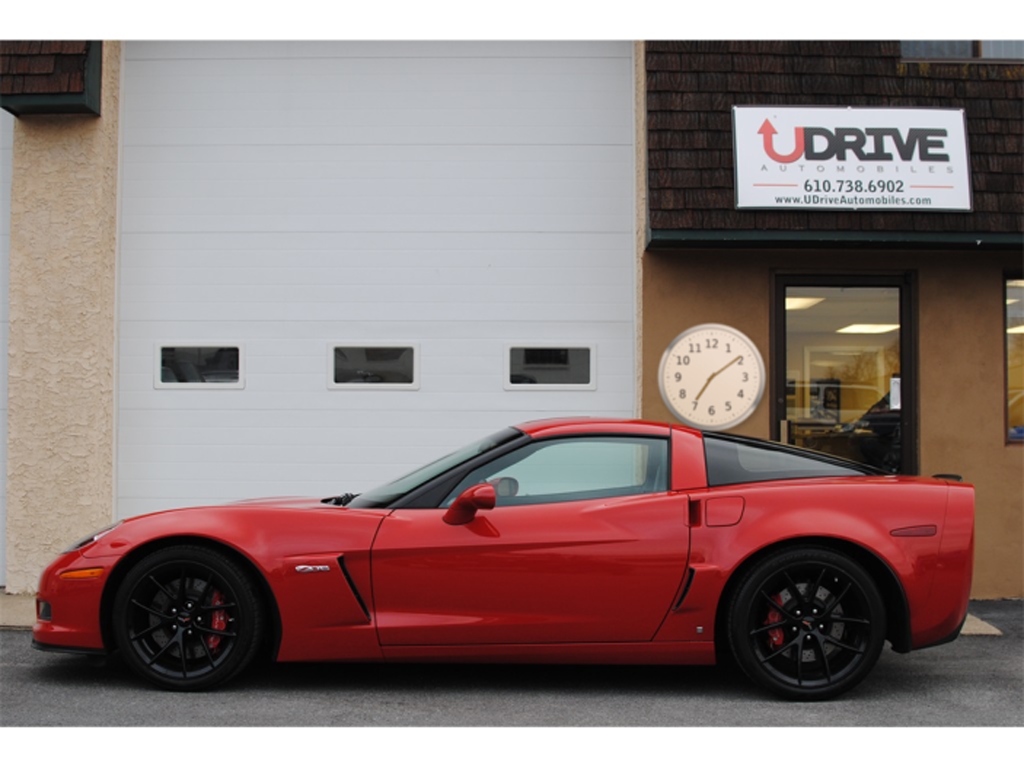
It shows 7h09
